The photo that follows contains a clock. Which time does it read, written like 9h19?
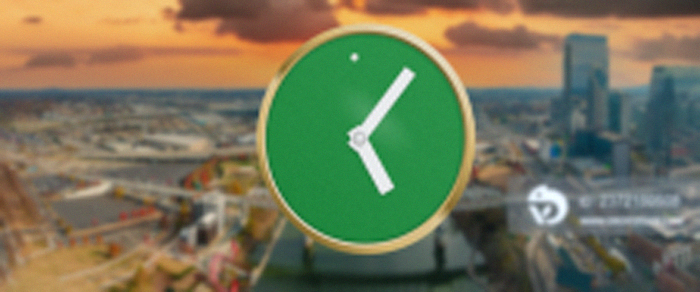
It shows 5h07
